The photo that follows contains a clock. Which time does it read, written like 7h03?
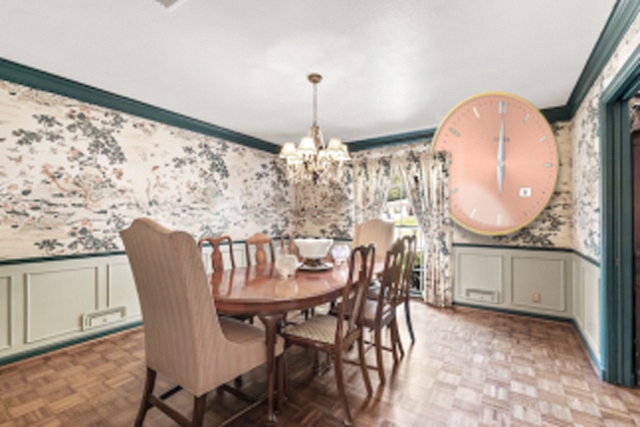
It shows 6h00
